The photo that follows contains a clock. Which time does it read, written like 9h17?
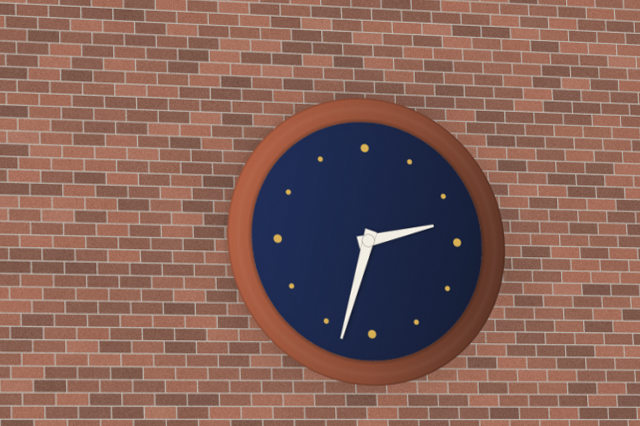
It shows 2h33
